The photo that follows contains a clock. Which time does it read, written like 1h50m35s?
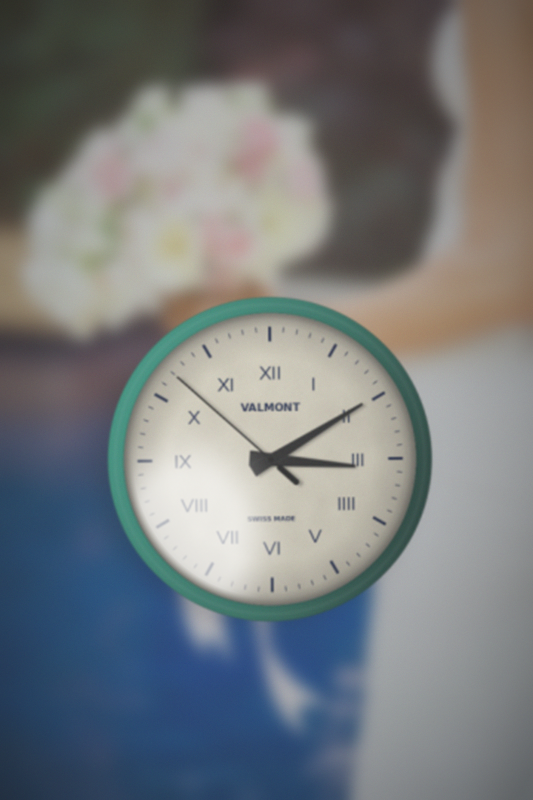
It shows 3h09m52s
